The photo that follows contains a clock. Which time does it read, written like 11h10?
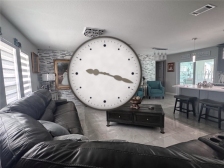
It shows 9h18
